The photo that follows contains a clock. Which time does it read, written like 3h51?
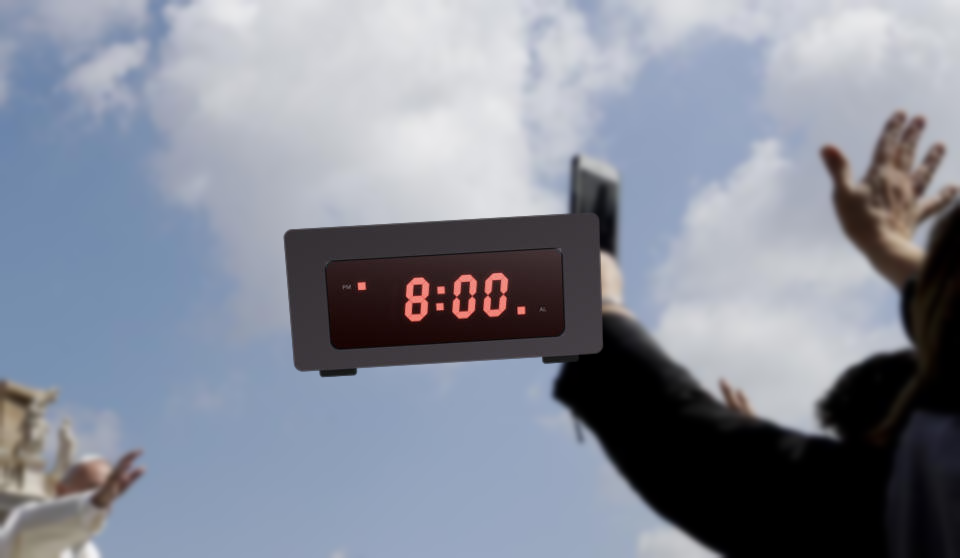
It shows 8h00
